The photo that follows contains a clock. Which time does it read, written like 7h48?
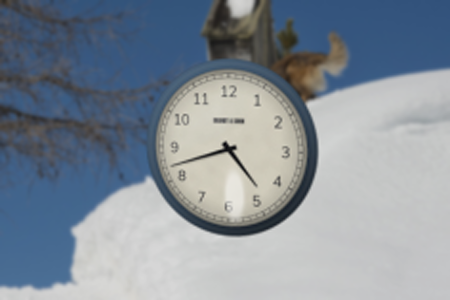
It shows 4h42
